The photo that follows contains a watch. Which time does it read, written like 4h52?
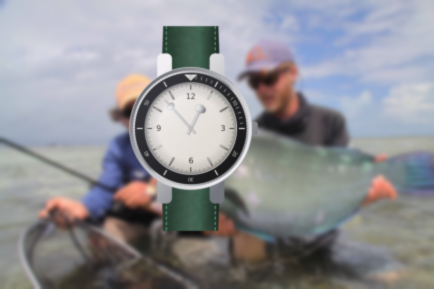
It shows 12h53
